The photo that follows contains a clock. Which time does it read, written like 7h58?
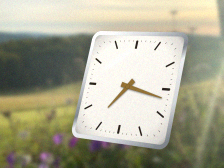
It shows 7h17
